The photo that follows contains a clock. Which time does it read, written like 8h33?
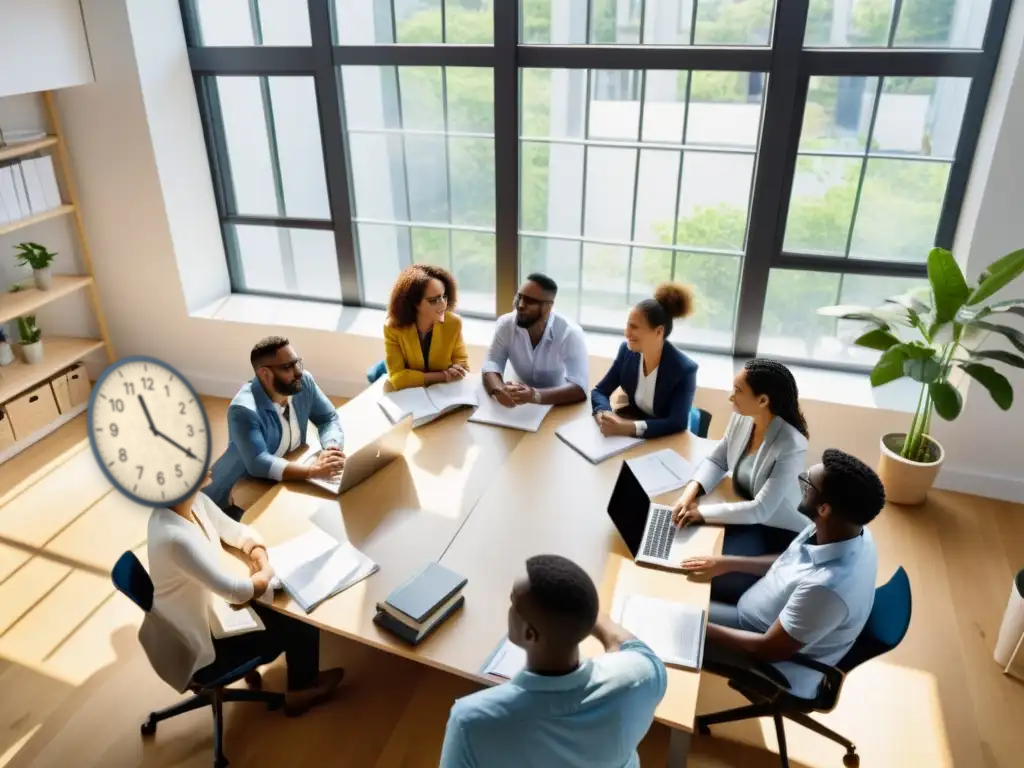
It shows 11h20
